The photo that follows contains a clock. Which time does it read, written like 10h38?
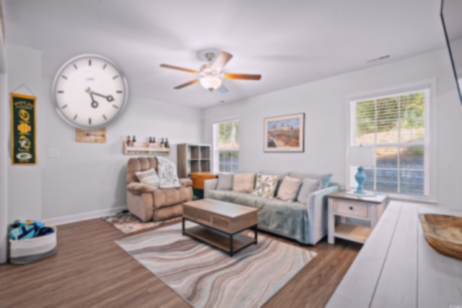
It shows 5h18
